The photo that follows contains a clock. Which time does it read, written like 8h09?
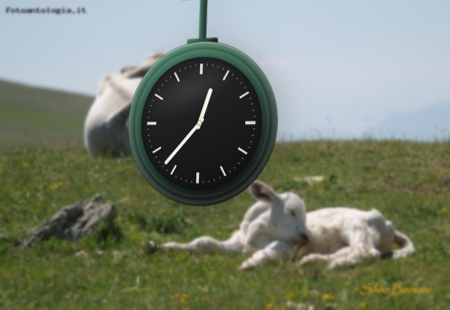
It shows 12h37
